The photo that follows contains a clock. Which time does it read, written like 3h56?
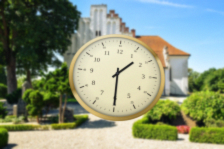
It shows 1h30
